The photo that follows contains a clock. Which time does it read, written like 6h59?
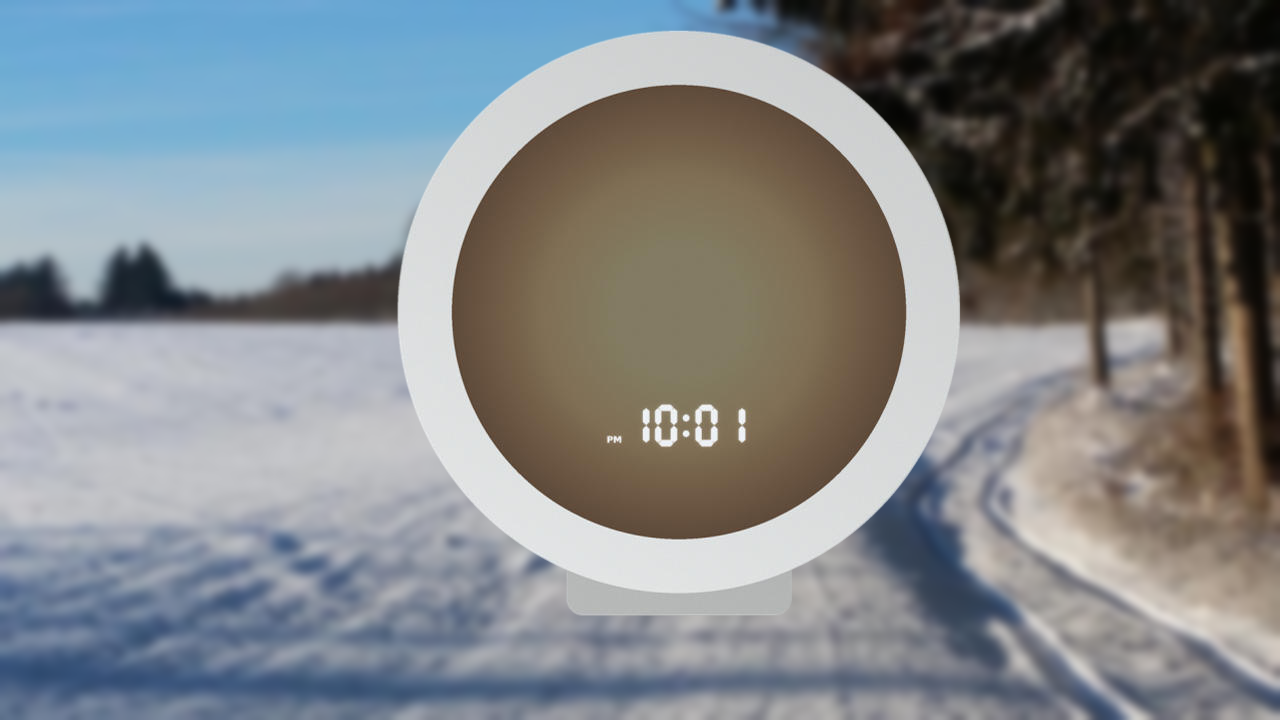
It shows 10h01
